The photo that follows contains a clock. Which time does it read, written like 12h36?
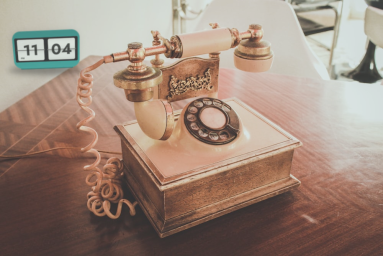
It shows 11h04
